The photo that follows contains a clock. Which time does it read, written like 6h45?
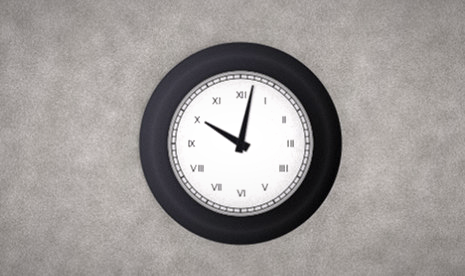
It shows 10h02
